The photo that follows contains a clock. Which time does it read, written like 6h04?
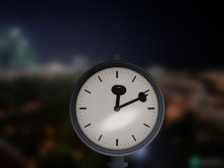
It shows 12h11
